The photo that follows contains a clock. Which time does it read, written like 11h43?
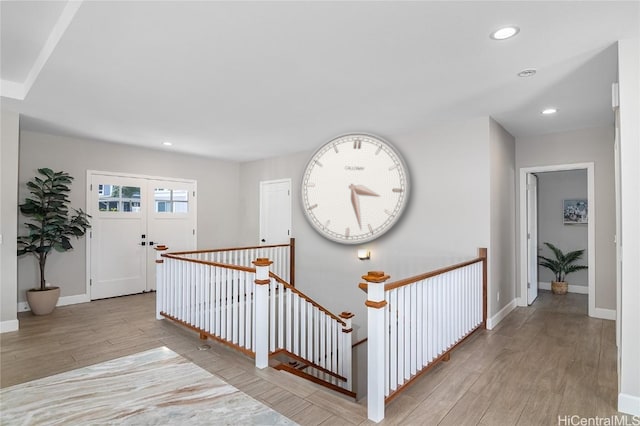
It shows 3h27
